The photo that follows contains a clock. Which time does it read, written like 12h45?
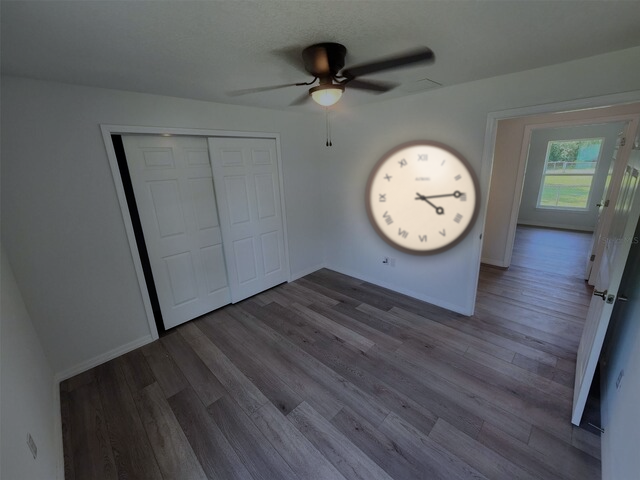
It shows 4h14
